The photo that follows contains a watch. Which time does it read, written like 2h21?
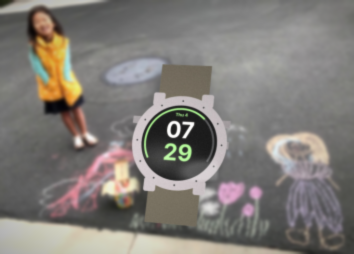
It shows 7h29
